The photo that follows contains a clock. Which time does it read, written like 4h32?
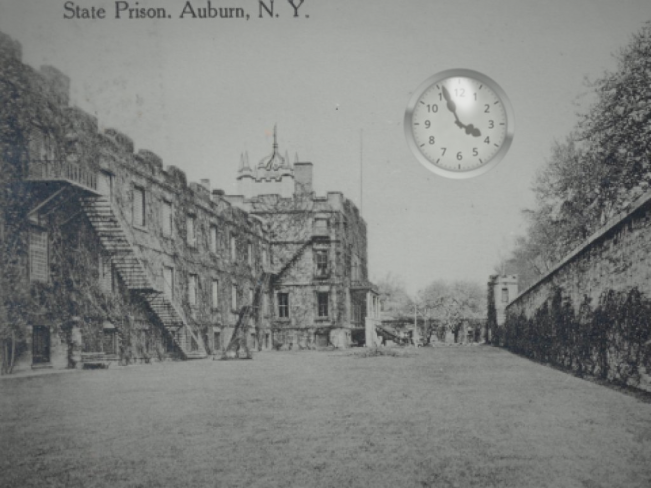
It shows 3h56
